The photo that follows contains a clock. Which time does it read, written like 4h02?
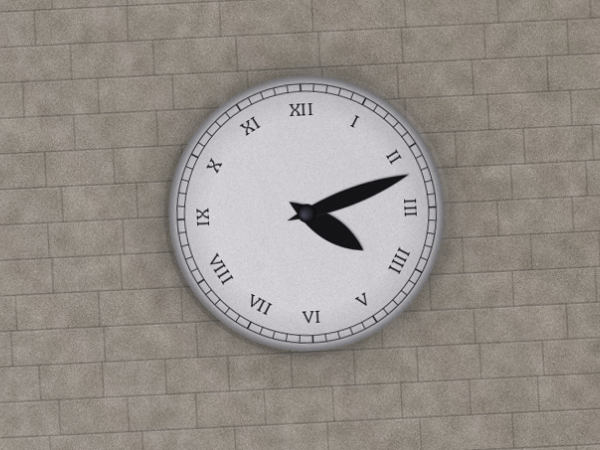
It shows 4h12
